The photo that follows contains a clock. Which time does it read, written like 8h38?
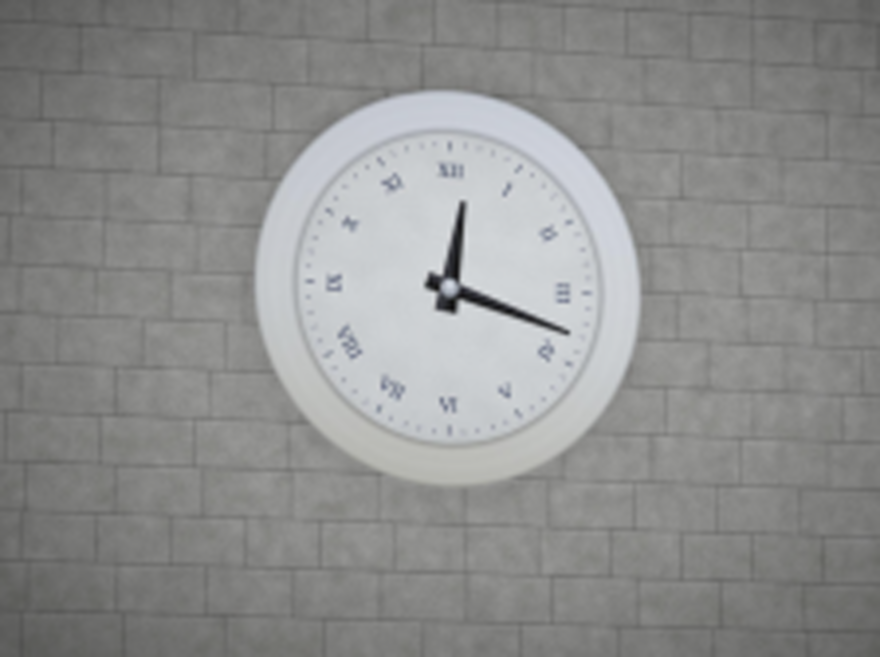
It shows 12h18
